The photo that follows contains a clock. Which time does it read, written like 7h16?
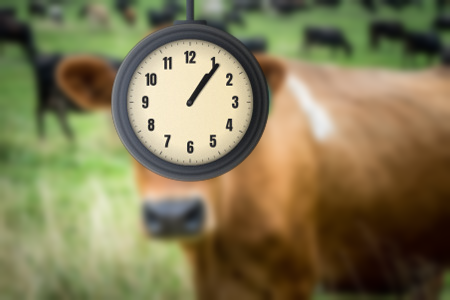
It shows 1h06
